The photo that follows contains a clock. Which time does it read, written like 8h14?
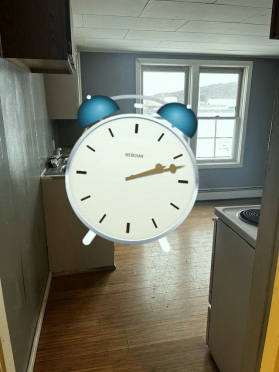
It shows 2h12
